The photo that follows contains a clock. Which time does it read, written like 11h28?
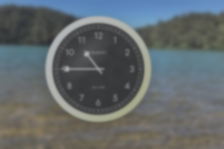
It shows 10h45
